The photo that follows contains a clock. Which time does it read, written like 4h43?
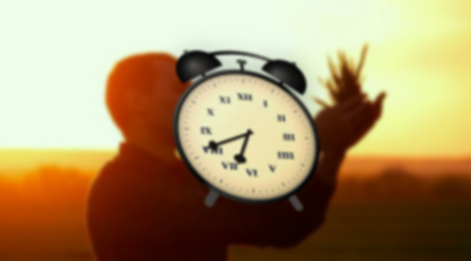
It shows 6h41
